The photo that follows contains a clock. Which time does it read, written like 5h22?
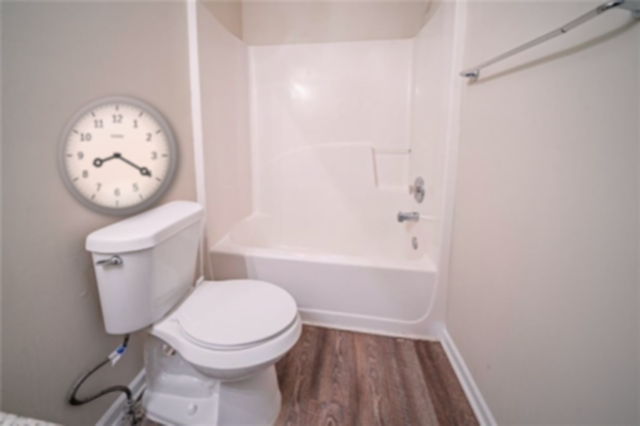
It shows 8h20
